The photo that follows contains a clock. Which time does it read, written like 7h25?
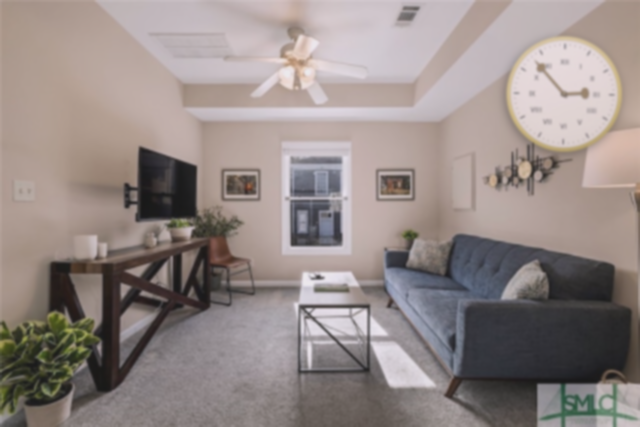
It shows 2h53
